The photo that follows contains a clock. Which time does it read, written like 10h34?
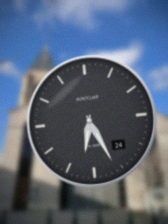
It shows 6h26
